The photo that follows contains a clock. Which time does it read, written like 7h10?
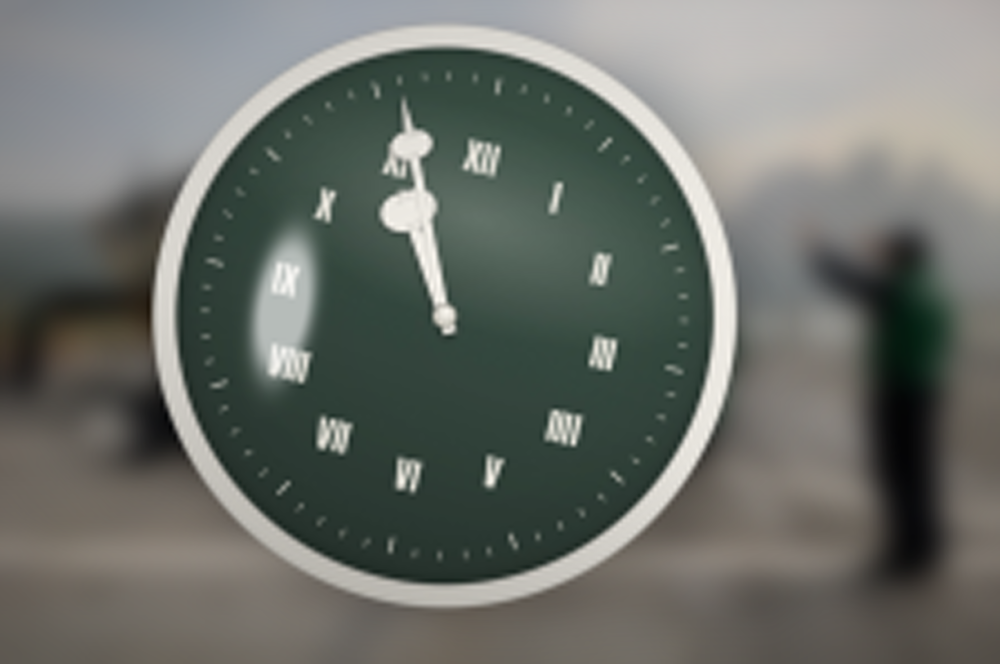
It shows 10h56
